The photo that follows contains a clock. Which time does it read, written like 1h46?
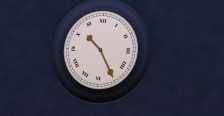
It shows 10h25
